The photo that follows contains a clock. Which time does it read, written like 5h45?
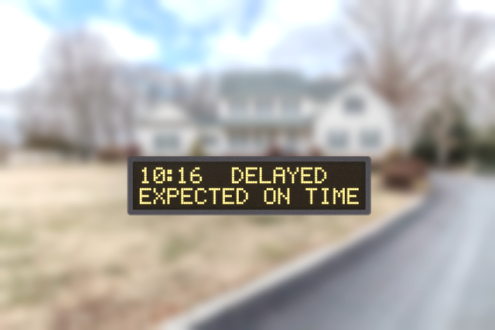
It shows 10h16
